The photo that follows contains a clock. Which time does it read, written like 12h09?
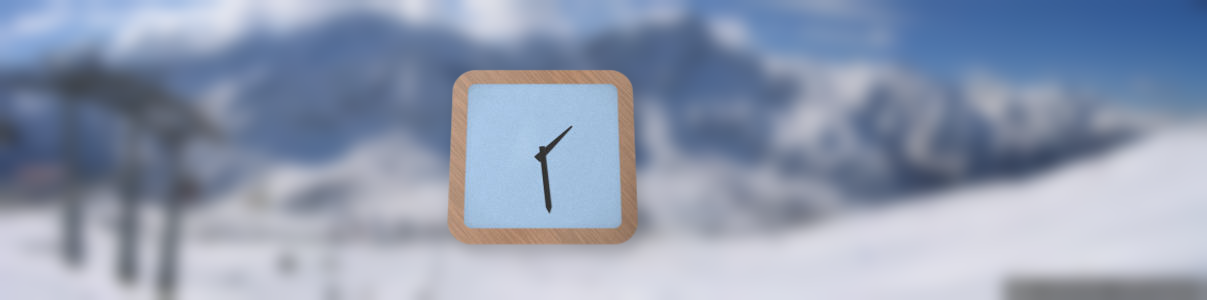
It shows 1h29
